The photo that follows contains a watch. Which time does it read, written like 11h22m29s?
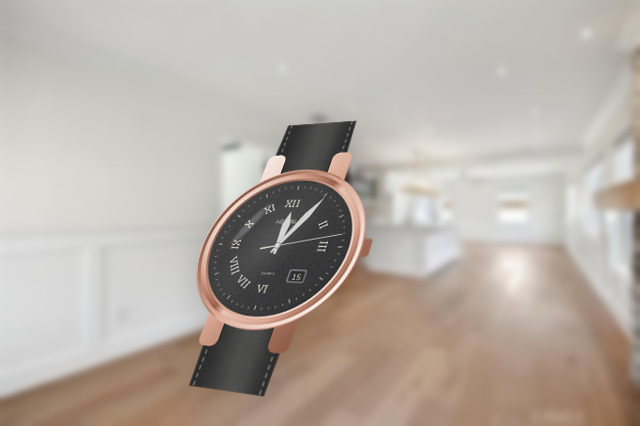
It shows 12h05m13s
